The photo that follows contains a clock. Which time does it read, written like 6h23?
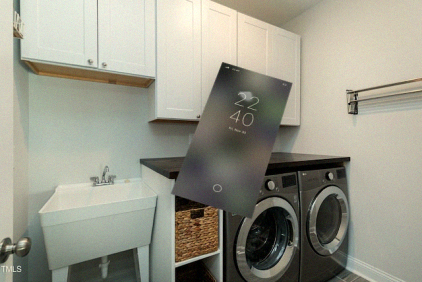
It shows 22h40
